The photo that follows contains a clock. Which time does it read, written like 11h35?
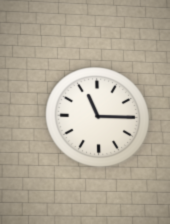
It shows 11h15
